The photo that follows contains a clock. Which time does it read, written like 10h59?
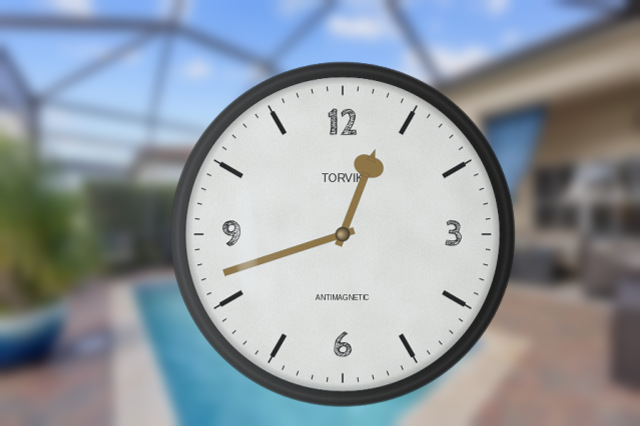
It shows 12h42
